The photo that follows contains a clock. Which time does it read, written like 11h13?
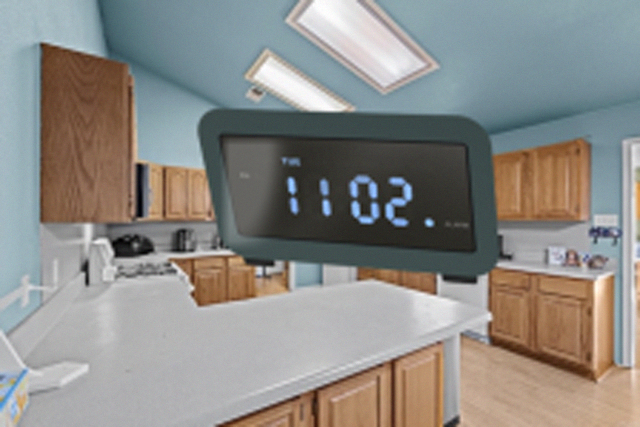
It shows 11h02
